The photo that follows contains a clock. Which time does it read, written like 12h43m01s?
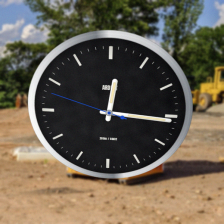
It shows 12h15m48s
